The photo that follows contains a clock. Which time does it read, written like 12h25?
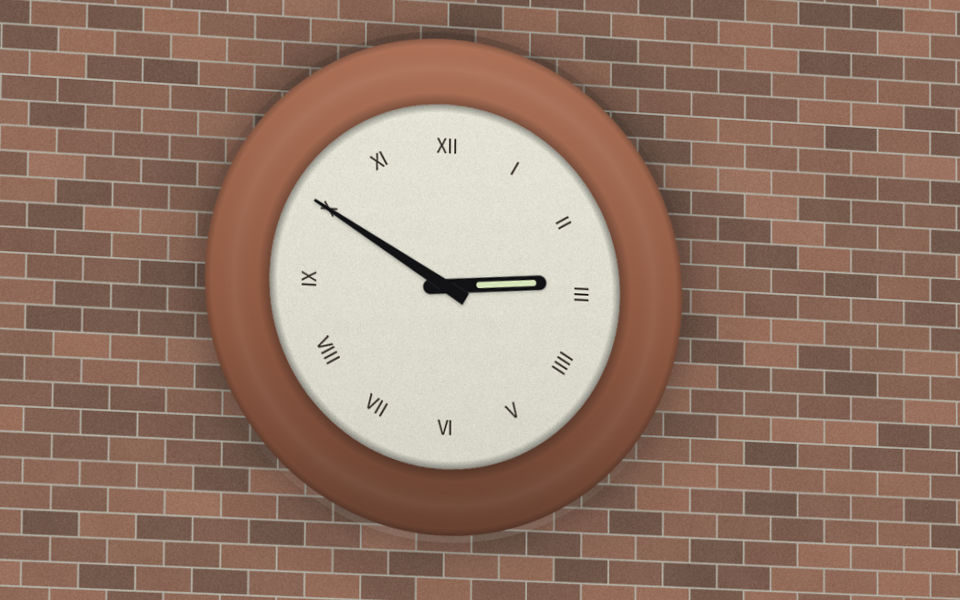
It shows 2h50
